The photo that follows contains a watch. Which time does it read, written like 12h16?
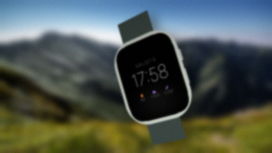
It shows 17h58
